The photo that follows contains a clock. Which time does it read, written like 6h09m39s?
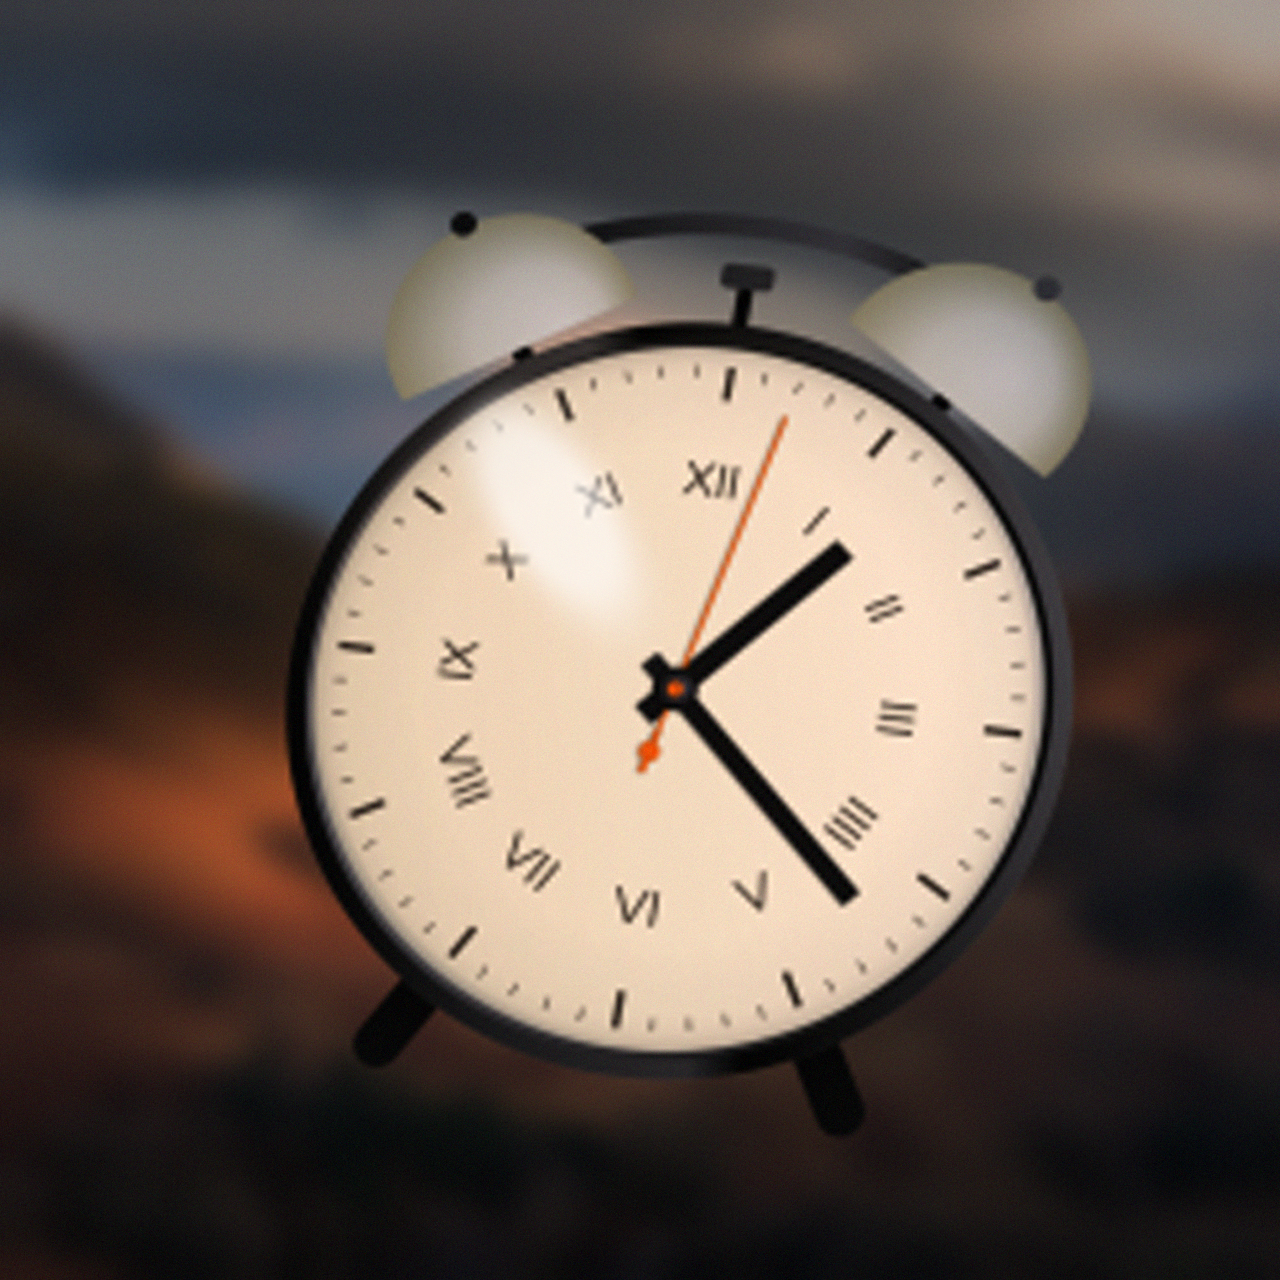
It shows 1h22m02s
